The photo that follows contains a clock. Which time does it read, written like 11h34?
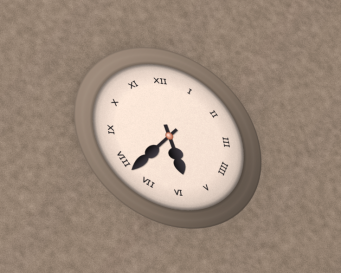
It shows 5h38
